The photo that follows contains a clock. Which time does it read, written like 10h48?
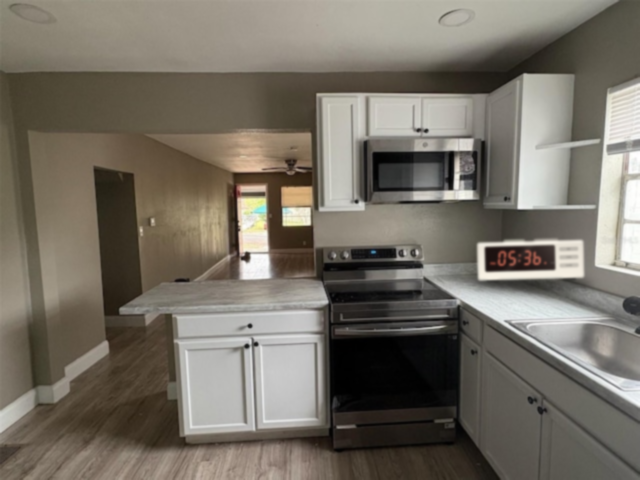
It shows 5h36
